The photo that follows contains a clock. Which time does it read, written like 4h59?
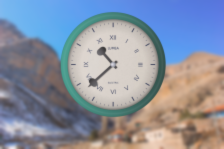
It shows 10h38
